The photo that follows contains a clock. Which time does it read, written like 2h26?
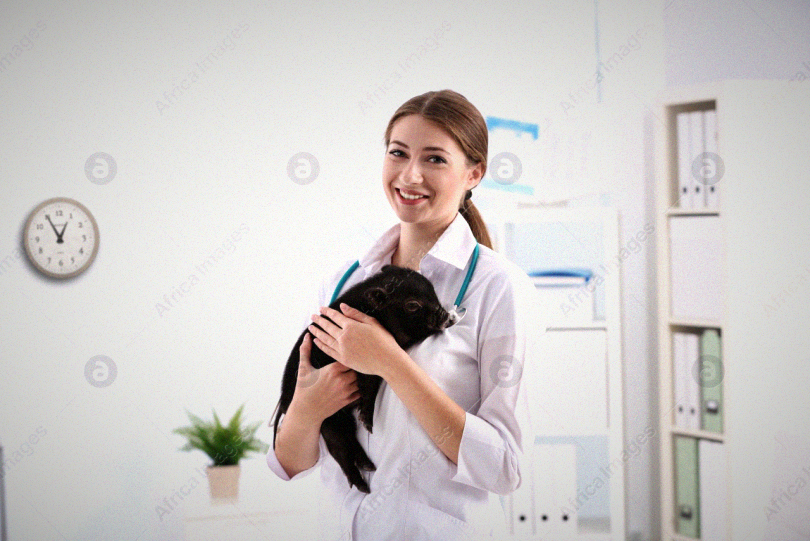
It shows 12h55
